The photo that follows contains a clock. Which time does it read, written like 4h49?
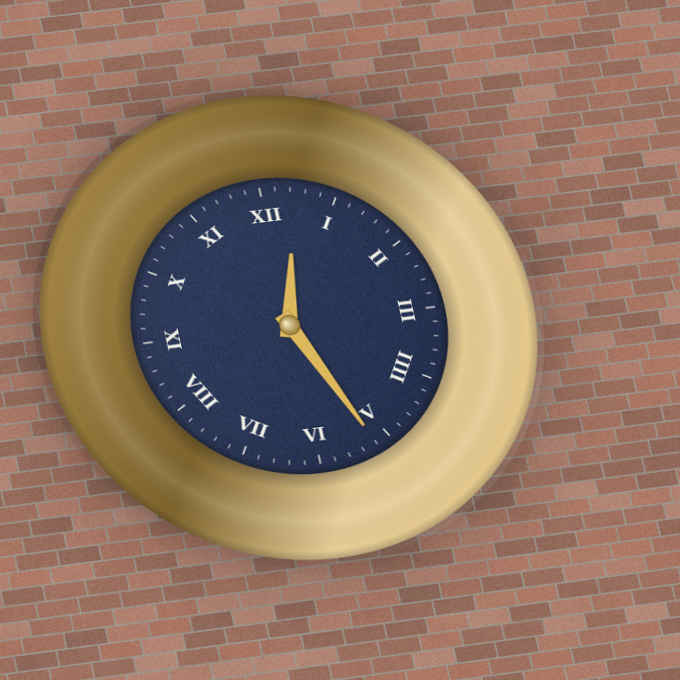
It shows 12h26
